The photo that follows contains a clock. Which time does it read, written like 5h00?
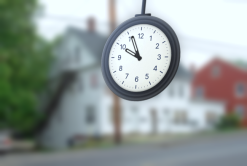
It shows 9h56
